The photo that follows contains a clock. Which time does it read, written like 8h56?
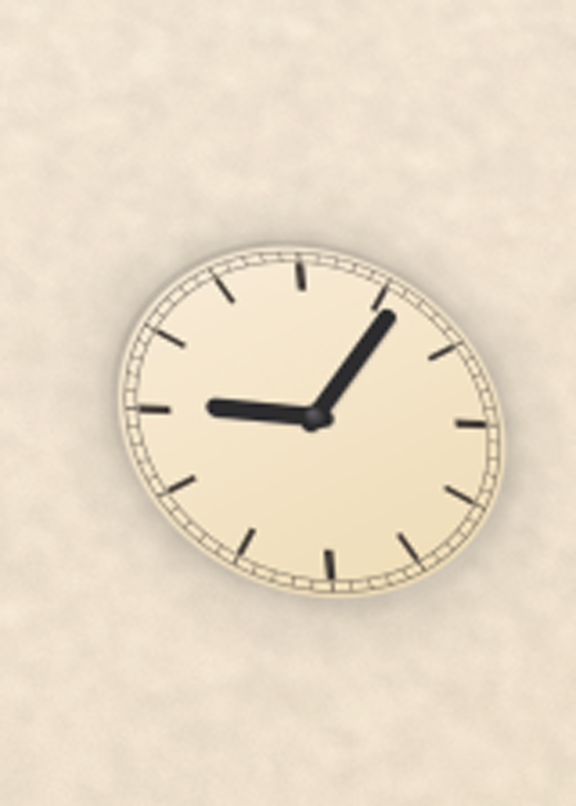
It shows 9h06
